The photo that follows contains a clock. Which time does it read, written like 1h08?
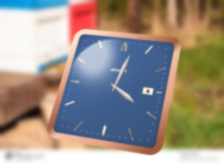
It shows 4h02
